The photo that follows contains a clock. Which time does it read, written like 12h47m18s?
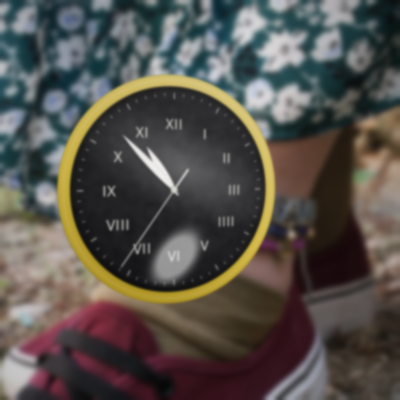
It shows 10h52m36s
